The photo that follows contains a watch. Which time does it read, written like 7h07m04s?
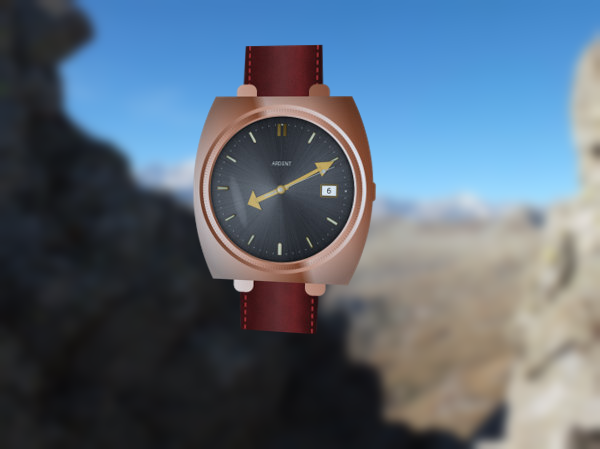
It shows 8h10m11s
